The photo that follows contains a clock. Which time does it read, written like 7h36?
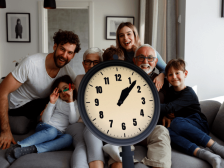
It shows 1h07
